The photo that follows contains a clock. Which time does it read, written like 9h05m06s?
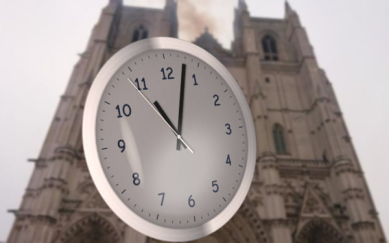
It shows 11h02m54s
